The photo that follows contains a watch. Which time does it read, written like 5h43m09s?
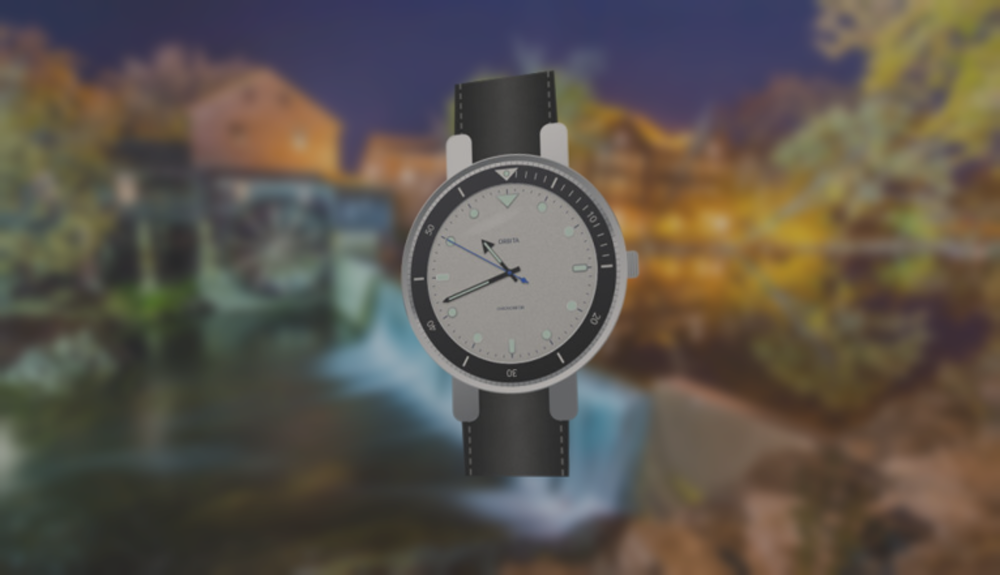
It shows 10h41m50s
